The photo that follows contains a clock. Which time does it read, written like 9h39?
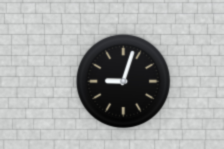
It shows 9h03
